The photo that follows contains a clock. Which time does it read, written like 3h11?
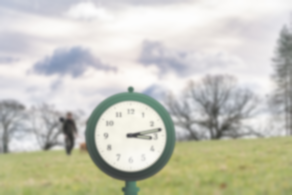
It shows 3h13
